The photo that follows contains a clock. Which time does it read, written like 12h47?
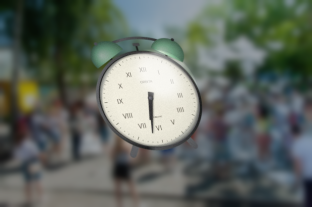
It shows 6h32
